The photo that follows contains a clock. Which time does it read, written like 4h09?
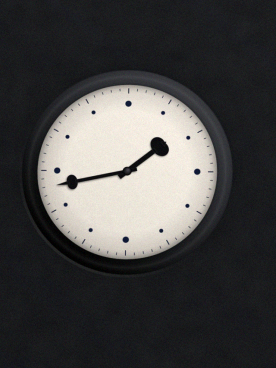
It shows 1h43
